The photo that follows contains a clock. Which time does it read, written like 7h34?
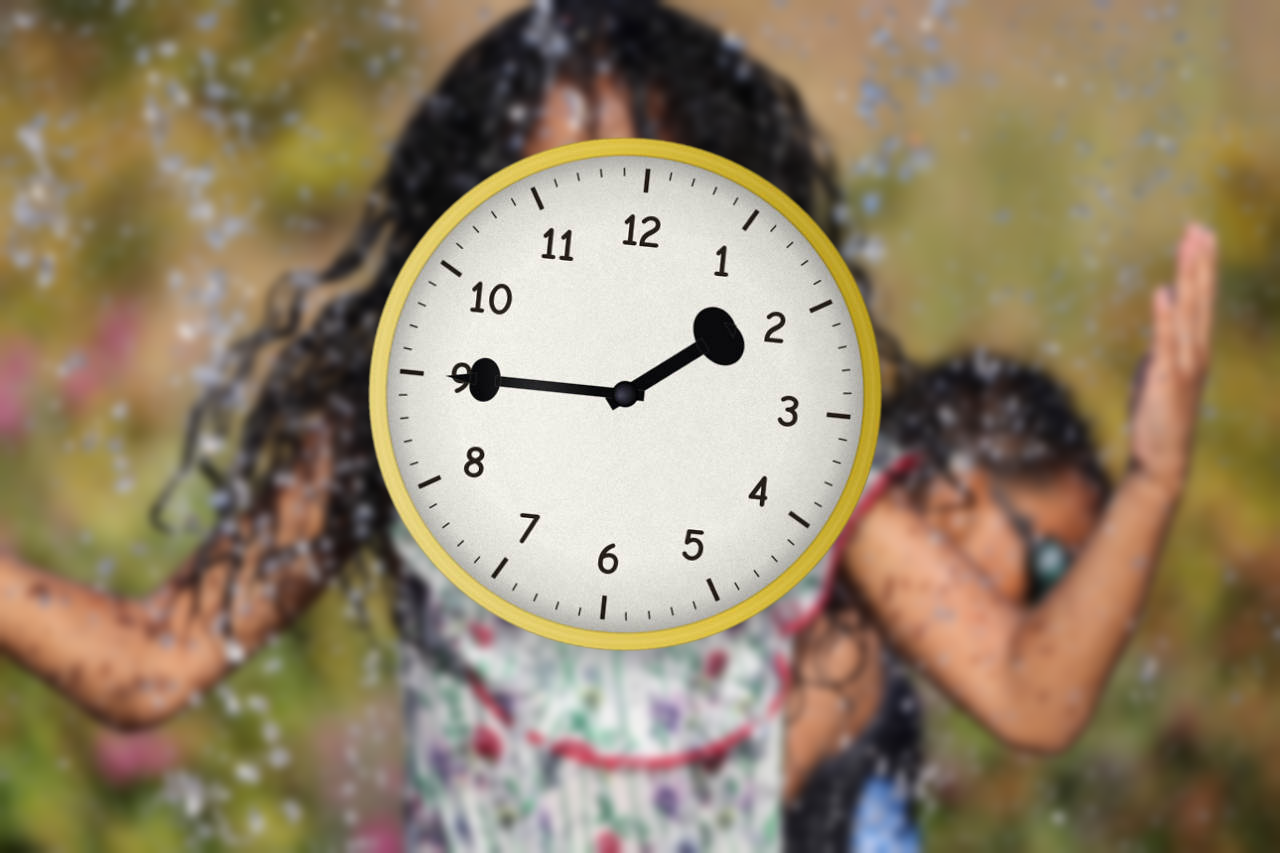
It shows 1h45
